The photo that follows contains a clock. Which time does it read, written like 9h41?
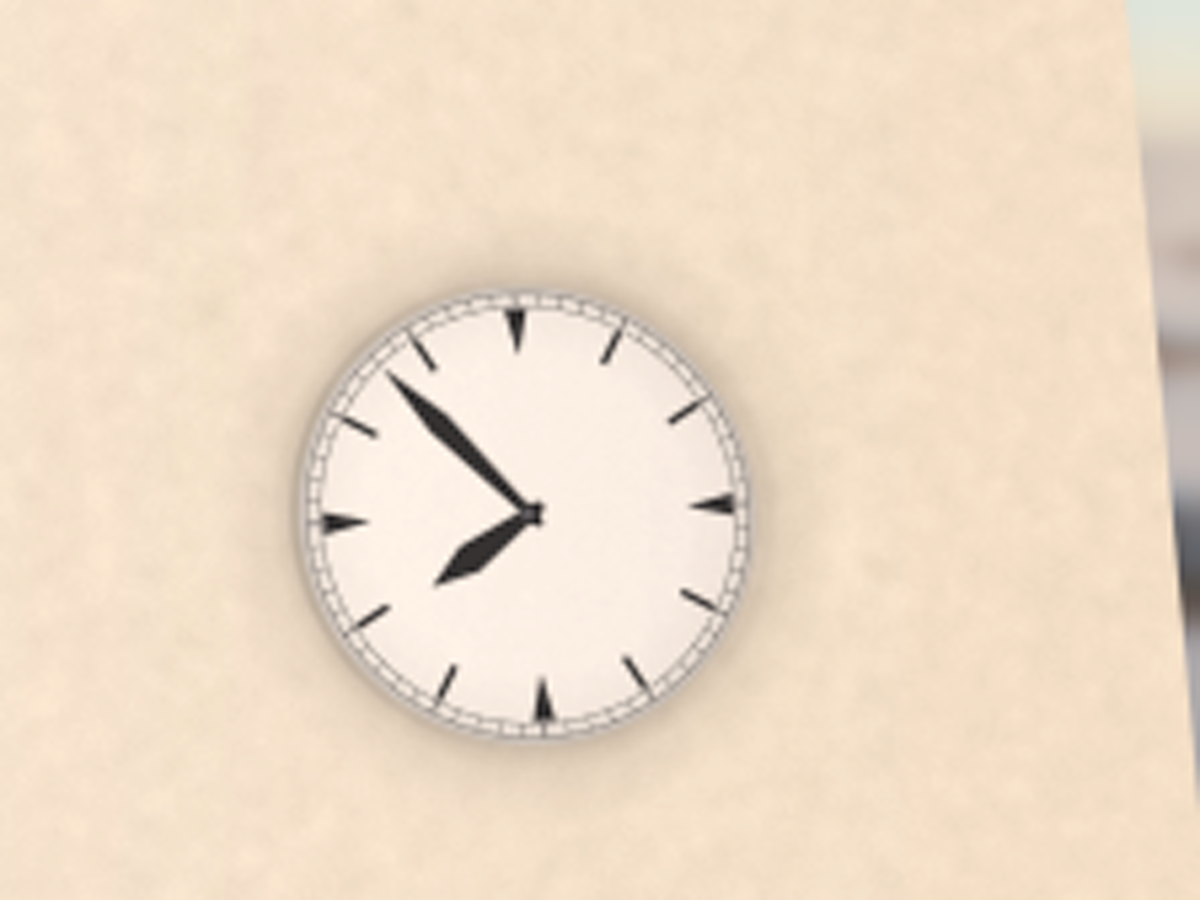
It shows 7h53
